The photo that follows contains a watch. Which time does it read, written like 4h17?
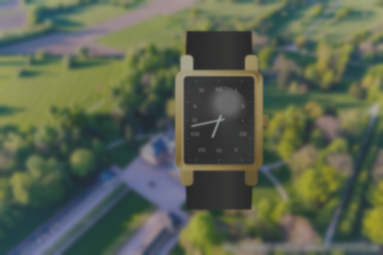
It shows 6h43
